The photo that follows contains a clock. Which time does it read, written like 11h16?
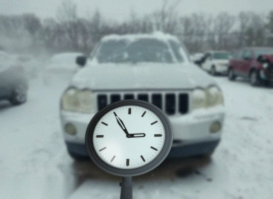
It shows 2h55
